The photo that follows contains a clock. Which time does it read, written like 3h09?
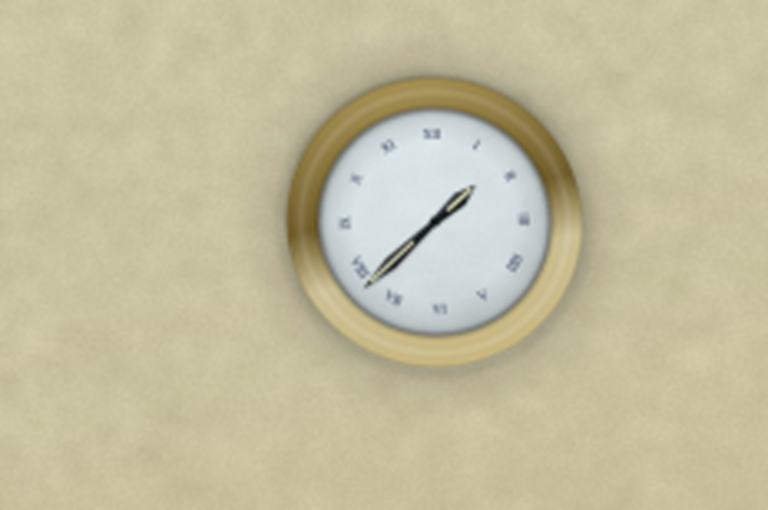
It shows 1h38
